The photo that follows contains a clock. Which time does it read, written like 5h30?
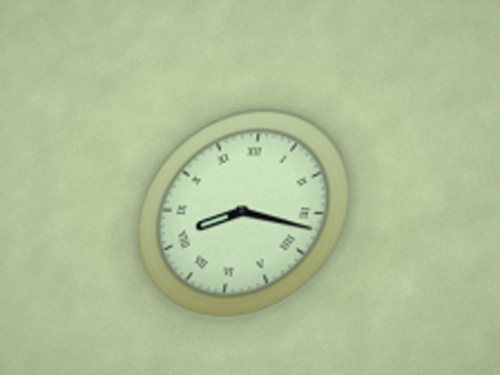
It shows 8h17
